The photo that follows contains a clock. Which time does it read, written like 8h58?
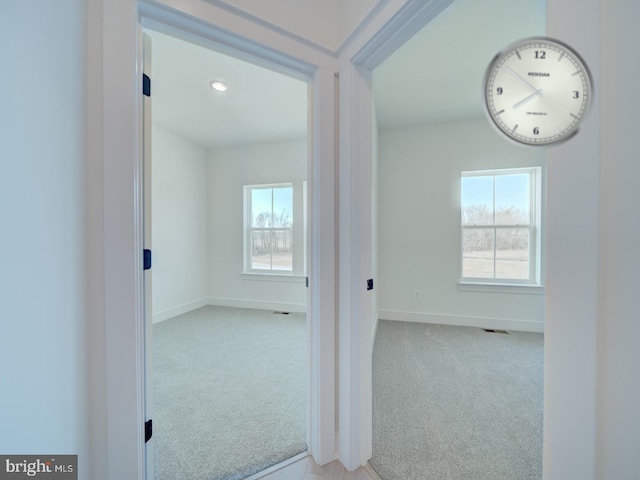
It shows 7h51
